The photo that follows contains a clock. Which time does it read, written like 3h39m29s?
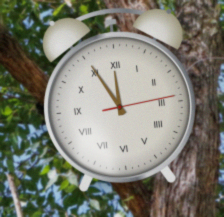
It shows 11h55m14s
